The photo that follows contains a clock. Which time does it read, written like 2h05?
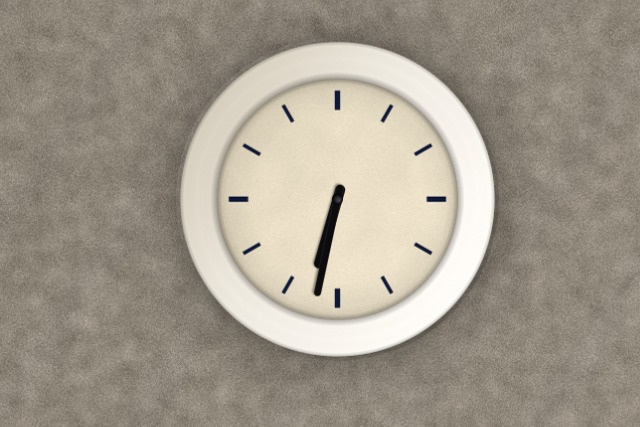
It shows 6h32
